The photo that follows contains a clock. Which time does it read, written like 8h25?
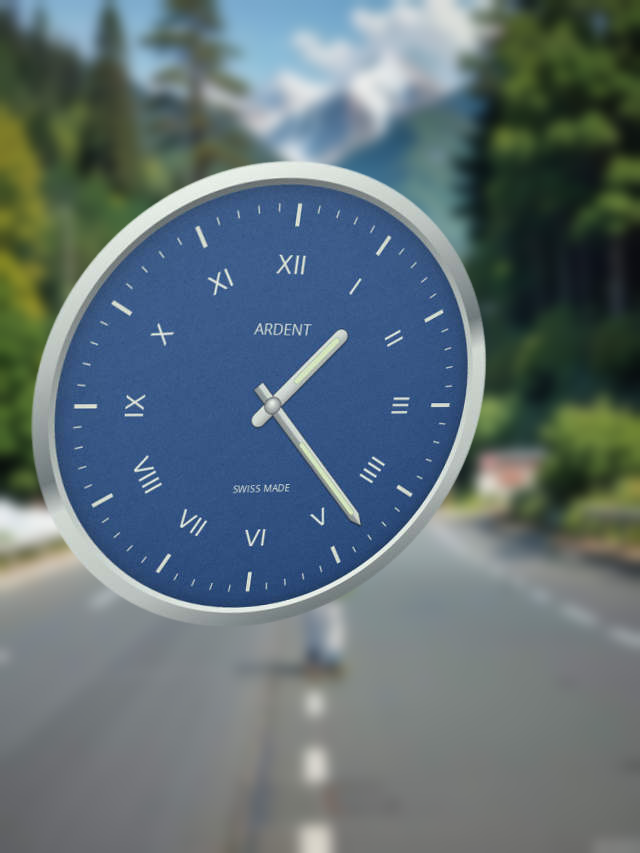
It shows 1h23
